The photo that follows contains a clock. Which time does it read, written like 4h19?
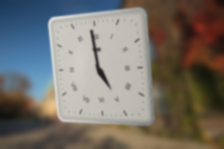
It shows 4h59
